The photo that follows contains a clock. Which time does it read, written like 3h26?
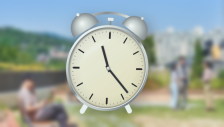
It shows 11h23
